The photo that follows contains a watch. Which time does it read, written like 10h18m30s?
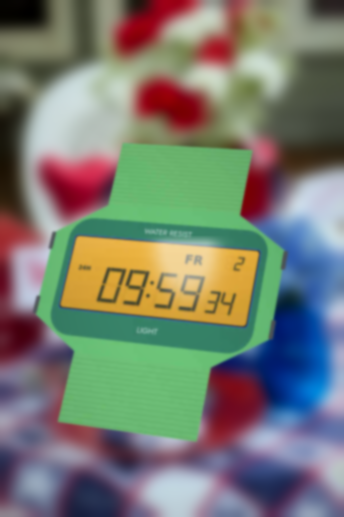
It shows 9h59m34s
